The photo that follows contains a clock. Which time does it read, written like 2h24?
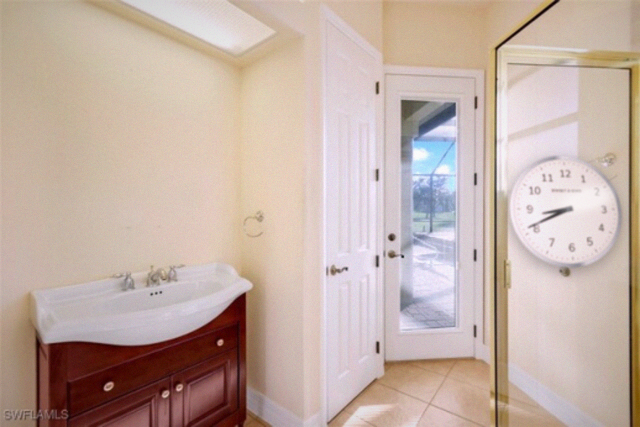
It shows 8h41
